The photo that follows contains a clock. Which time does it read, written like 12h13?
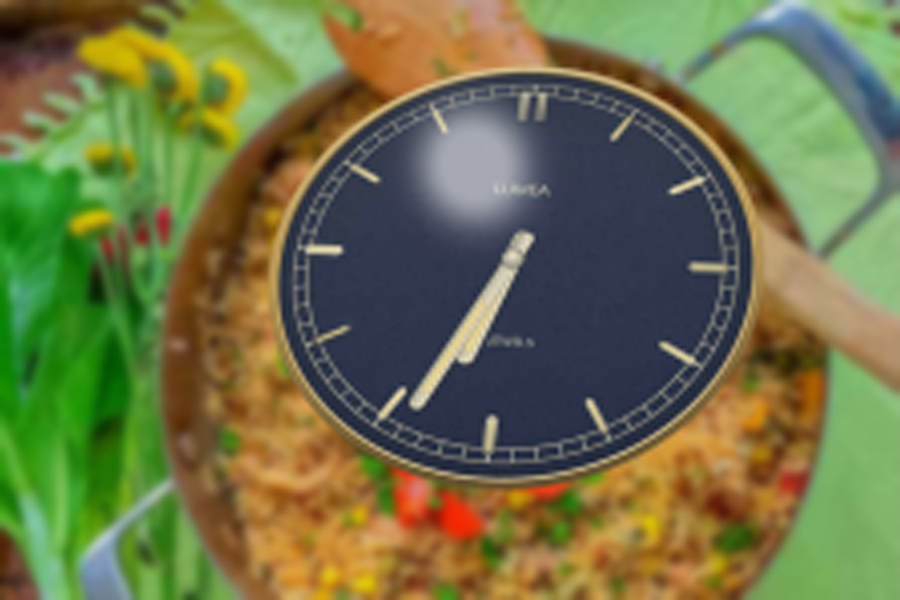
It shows 6h34
